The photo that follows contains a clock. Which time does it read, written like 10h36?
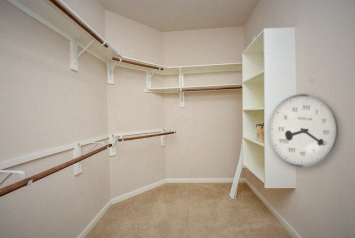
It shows 8h20
